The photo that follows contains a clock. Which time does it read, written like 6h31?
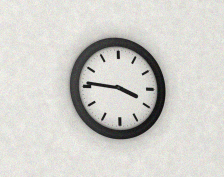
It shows 3h46
